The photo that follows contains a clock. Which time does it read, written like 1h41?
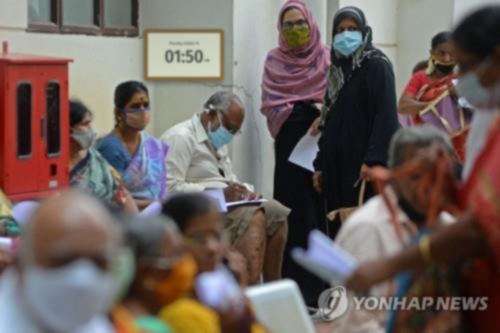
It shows 1h50
